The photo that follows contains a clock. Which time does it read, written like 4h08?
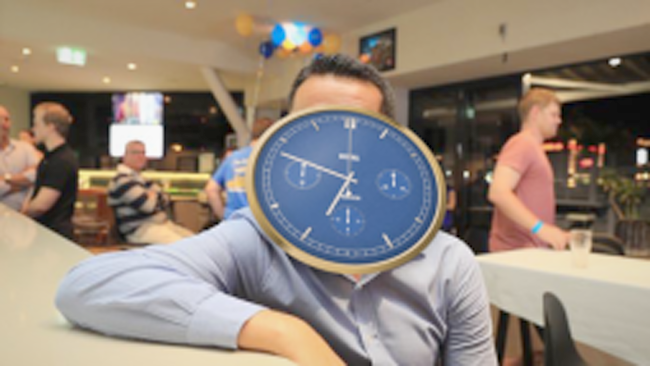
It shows 6h48
